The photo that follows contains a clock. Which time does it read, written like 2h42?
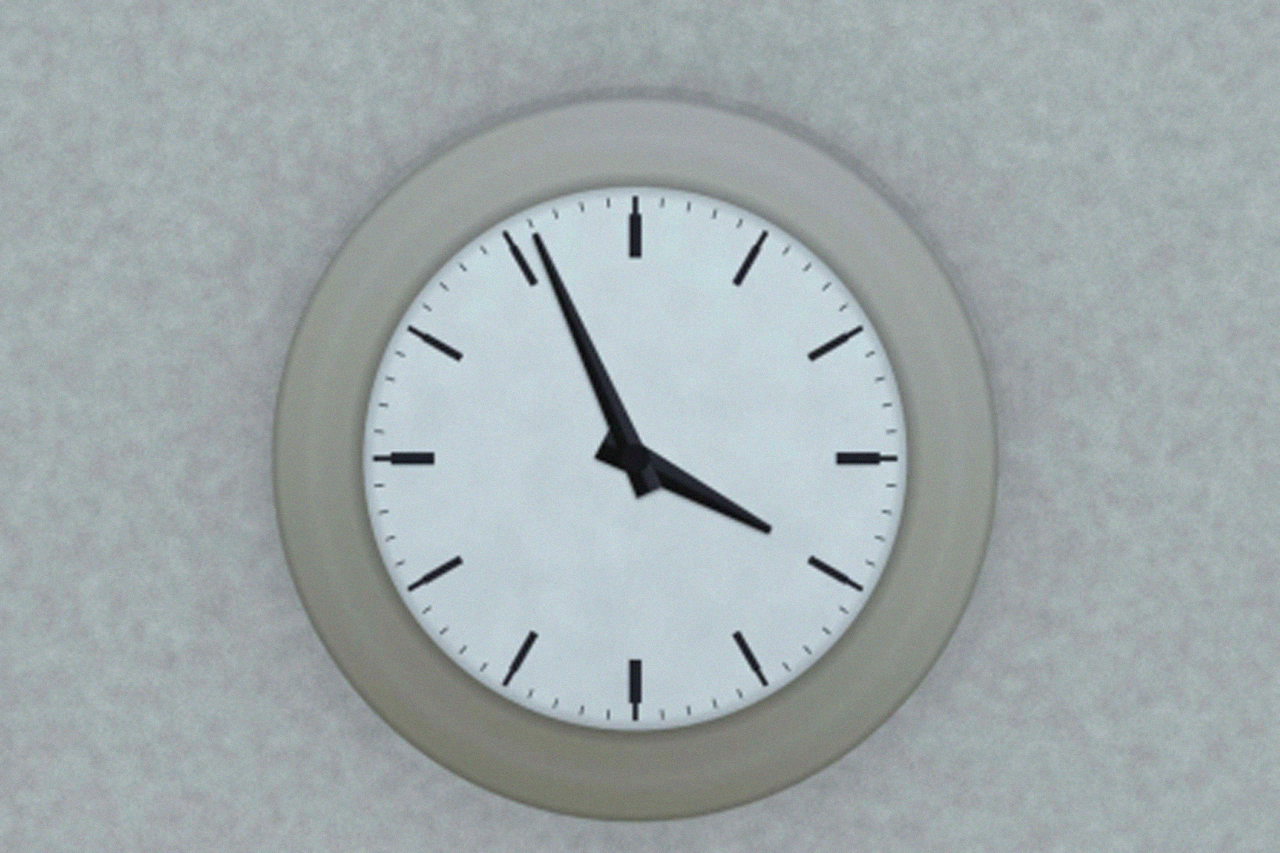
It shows 3h56
